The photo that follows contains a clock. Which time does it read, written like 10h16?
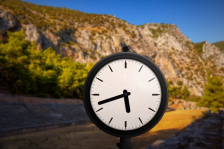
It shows 5h42
